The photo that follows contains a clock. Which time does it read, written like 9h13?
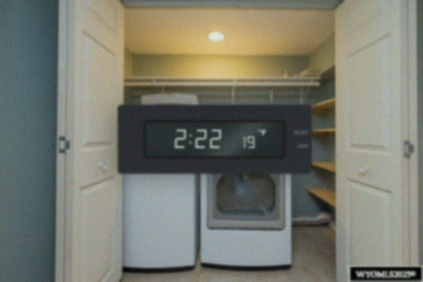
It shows 2h22
